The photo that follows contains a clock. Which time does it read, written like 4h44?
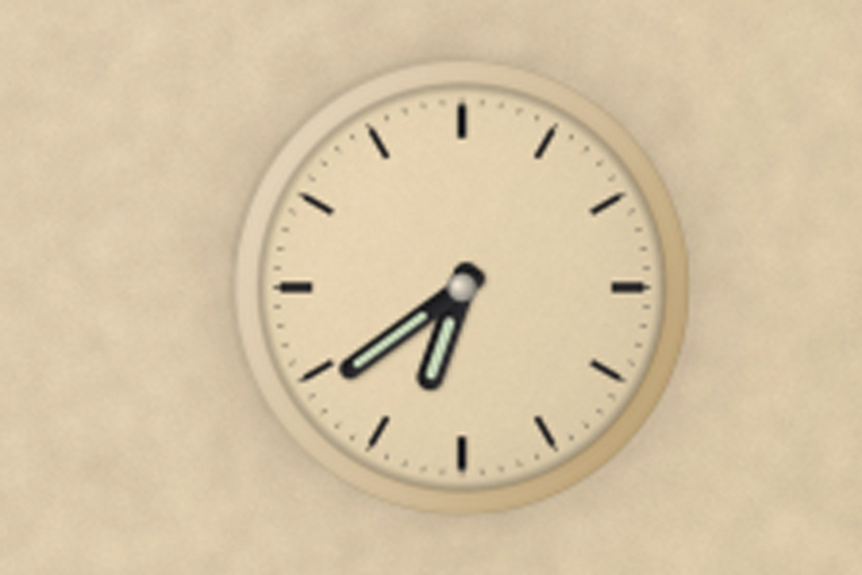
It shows 6h39
